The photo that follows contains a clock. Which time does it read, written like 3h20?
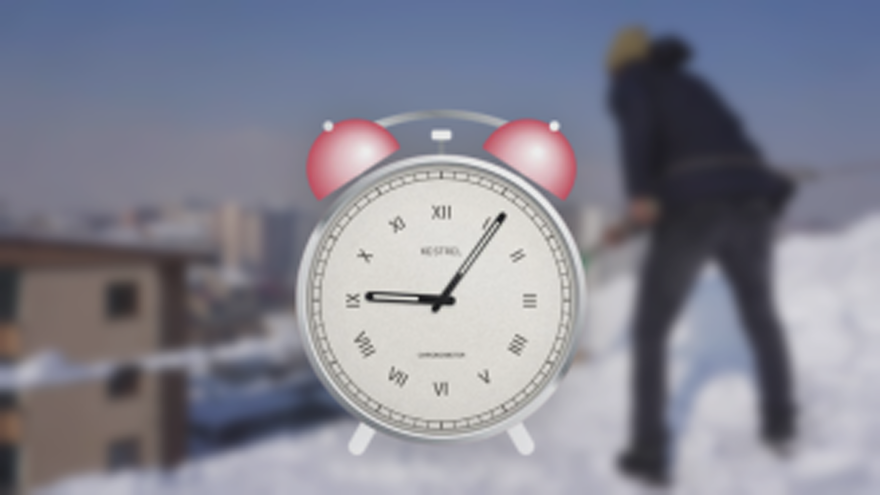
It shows 9h06
